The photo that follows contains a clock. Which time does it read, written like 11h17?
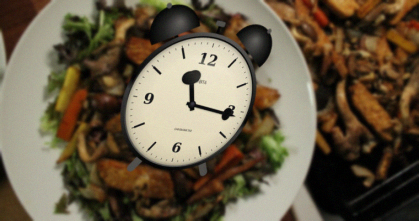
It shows 11h16
